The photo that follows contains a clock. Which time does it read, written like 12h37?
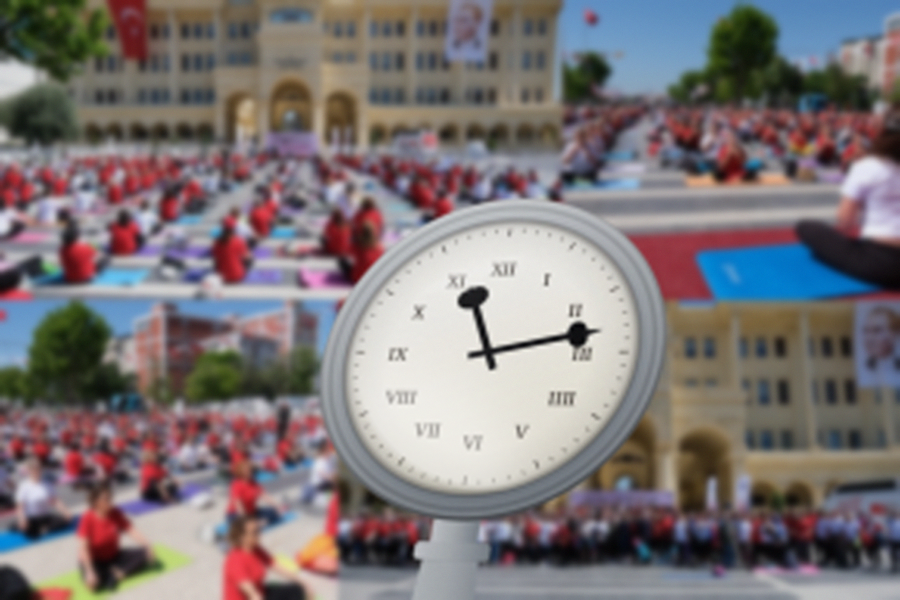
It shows 11h13
